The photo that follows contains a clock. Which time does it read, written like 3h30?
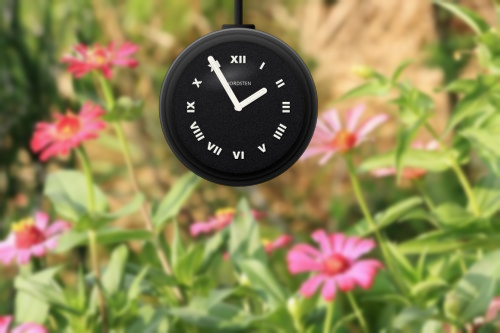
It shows 1h55
